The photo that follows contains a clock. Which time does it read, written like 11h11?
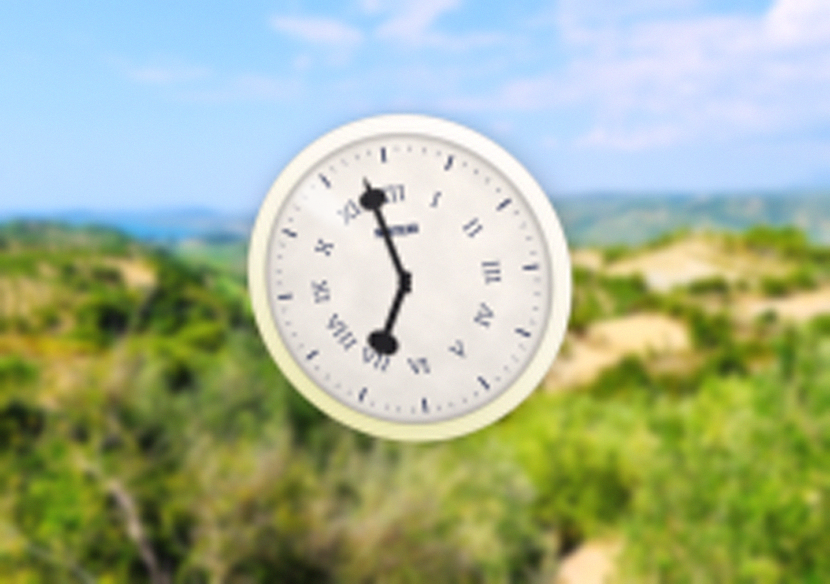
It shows 6h58
